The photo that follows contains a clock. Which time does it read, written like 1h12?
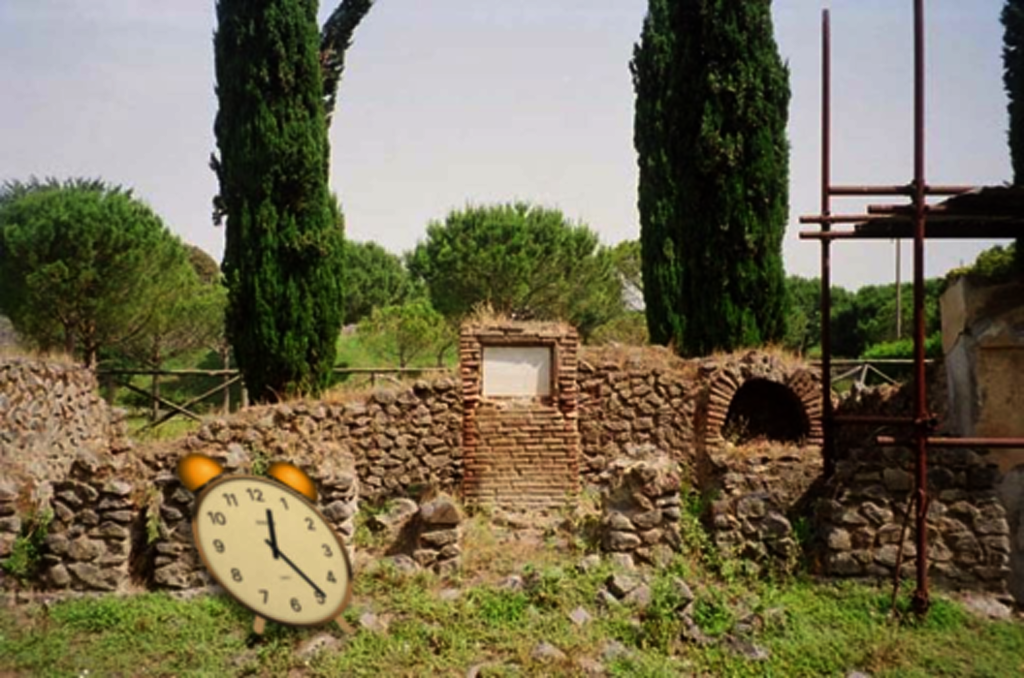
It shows 12h24
